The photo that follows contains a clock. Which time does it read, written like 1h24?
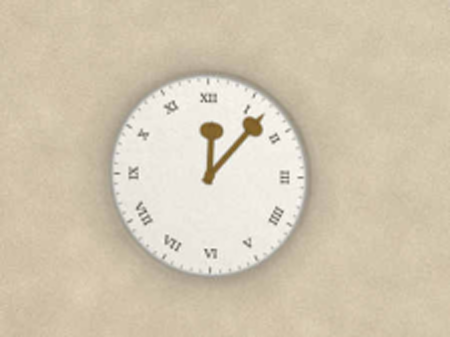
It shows 12h07
